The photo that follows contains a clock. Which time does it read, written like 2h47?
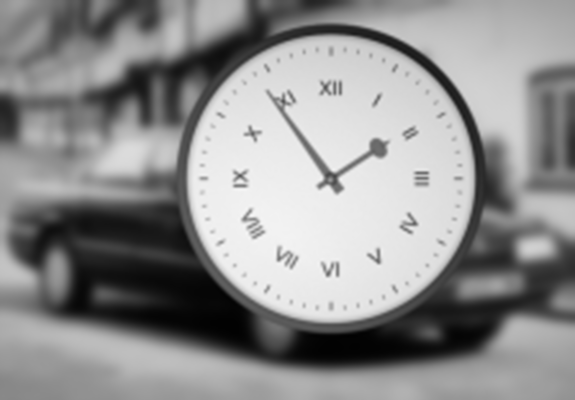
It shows 1h54
